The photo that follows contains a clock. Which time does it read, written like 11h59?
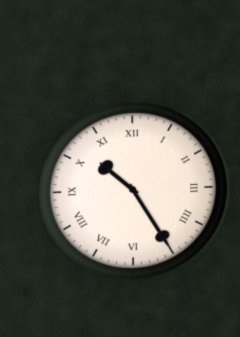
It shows 10h25
